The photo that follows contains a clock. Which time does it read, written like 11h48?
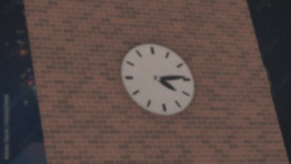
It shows 4h14
